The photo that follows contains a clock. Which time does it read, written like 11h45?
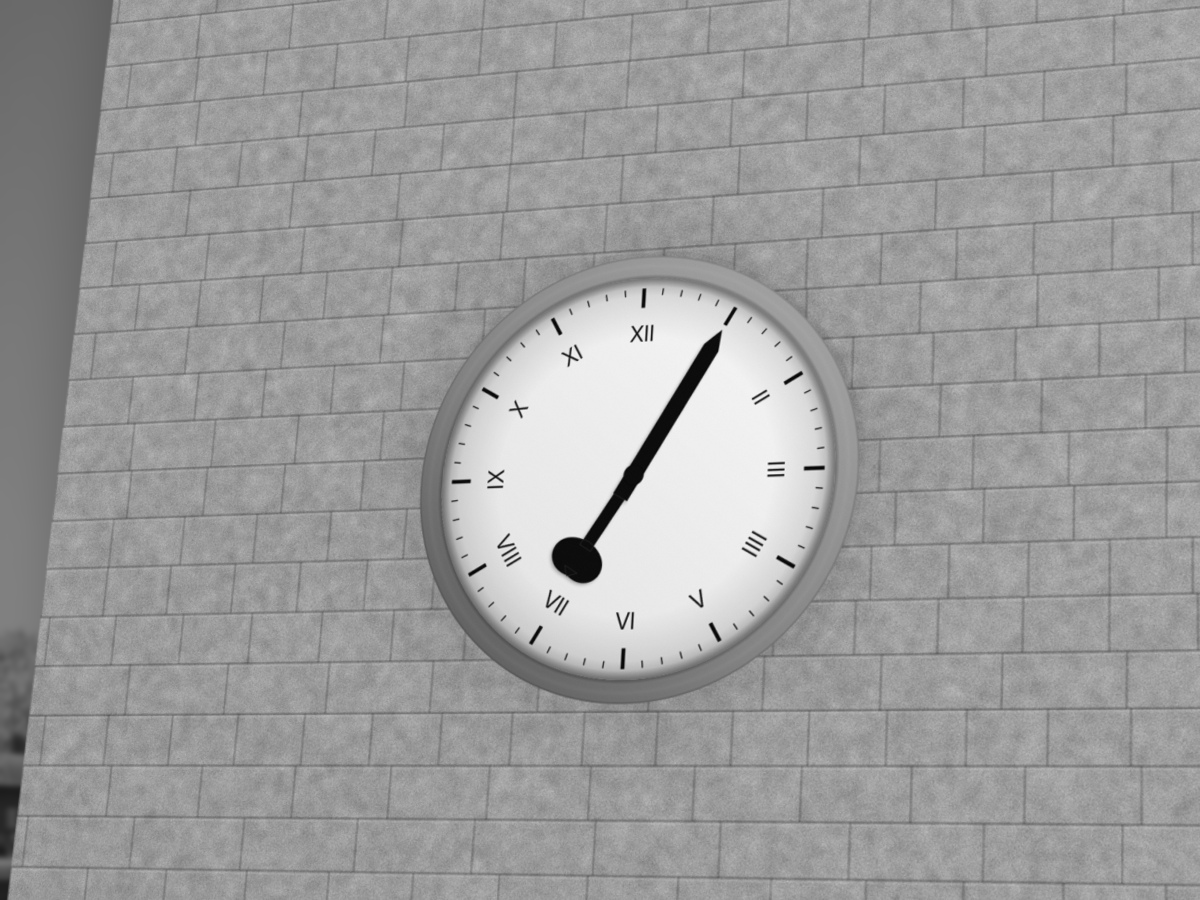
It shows 7h05
